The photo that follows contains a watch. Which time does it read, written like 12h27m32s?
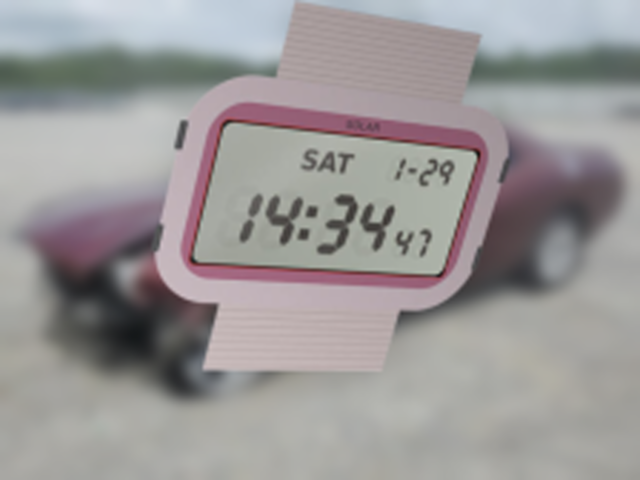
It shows 14h34m47s
